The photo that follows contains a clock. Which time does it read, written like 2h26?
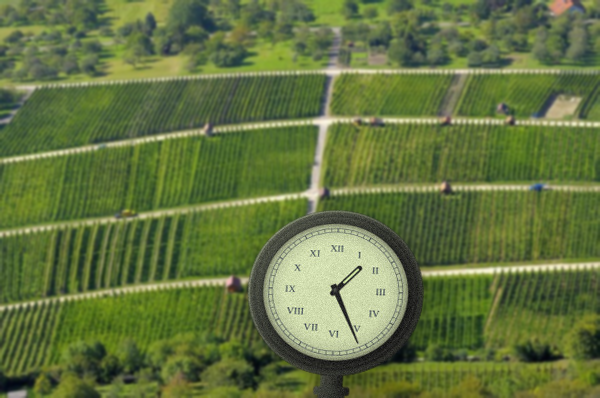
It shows 1h26
